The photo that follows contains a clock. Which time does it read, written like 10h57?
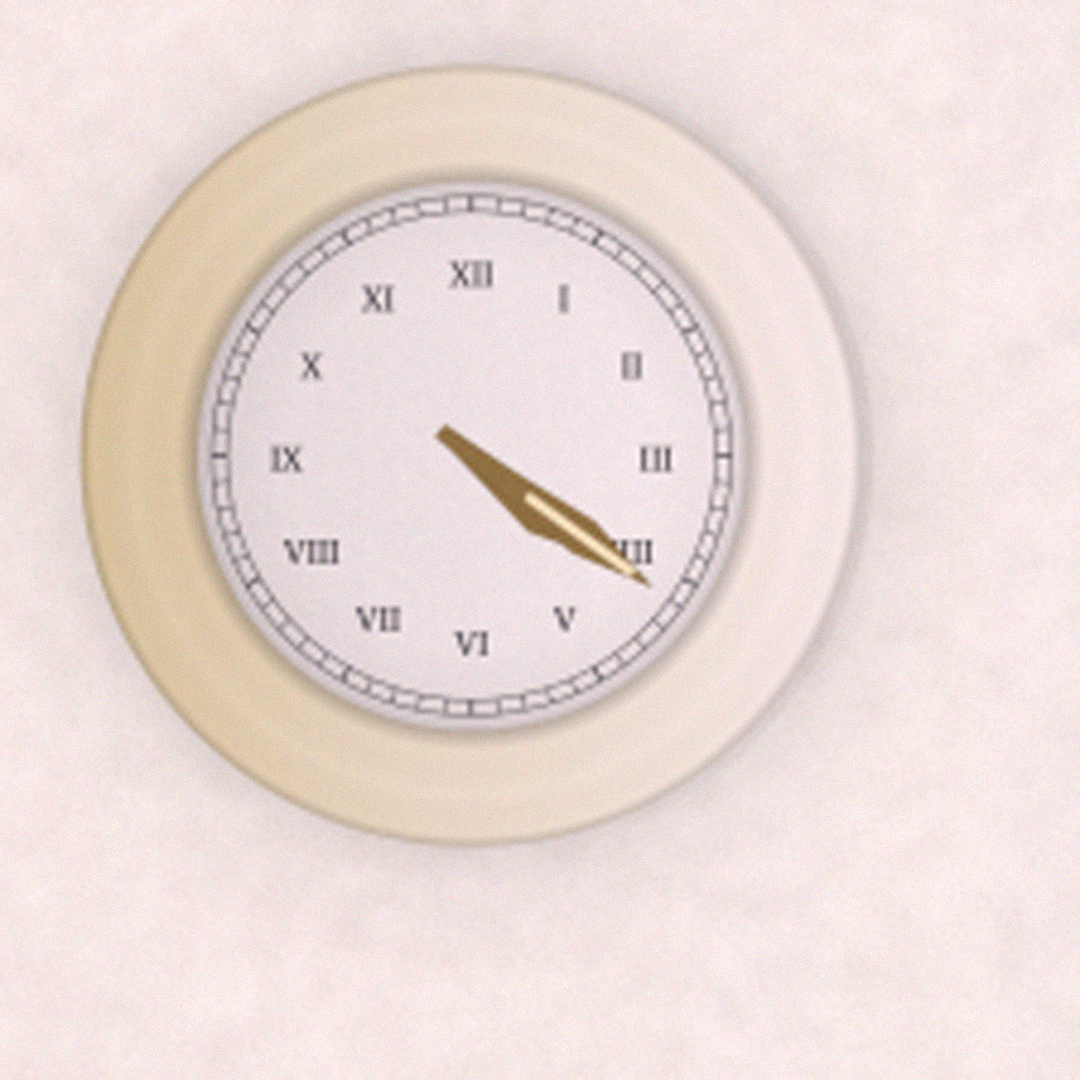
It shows 4h21
